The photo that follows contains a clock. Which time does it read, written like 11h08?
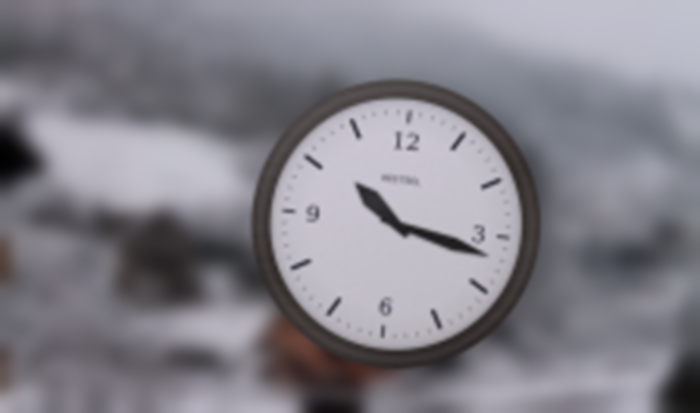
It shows 10h17
